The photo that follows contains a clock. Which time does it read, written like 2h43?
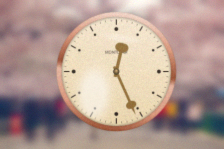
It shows 12h26
